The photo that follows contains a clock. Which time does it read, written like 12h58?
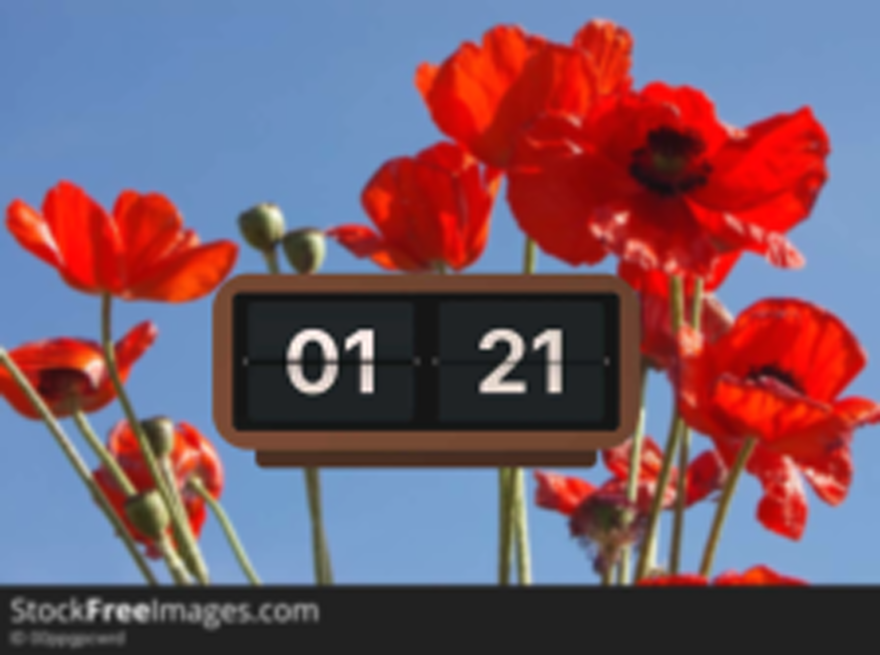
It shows 1h21
